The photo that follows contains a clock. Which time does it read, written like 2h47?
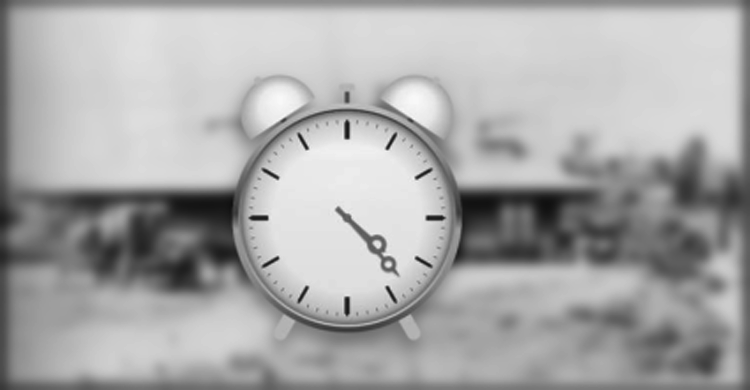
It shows 4h23
